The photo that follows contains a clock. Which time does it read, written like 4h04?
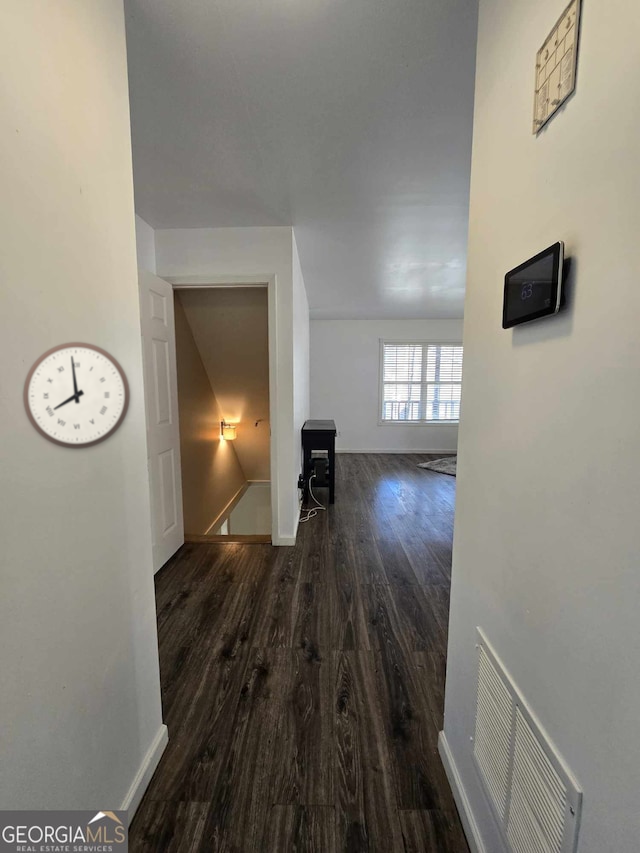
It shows 7h59
